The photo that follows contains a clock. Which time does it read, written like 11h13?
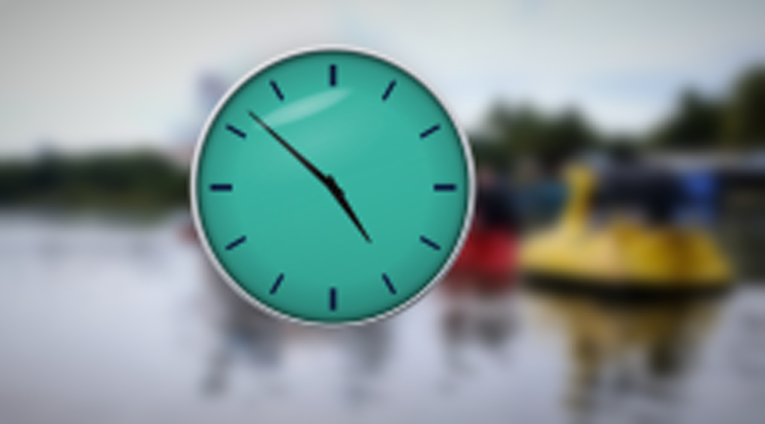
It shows 4h52
